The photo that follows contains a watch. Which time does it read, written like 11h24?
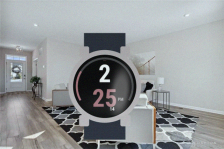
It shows 2h25
